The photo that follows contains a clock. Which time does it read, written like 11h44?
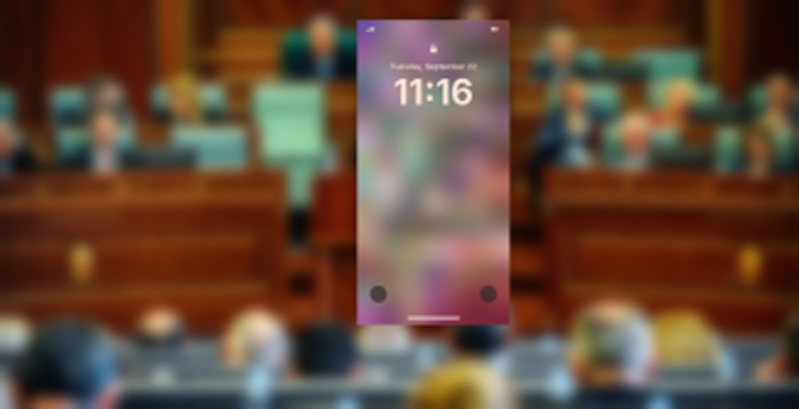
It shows 11h16
